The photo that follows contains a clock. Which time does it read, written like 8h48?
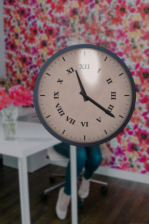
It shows 11h21
